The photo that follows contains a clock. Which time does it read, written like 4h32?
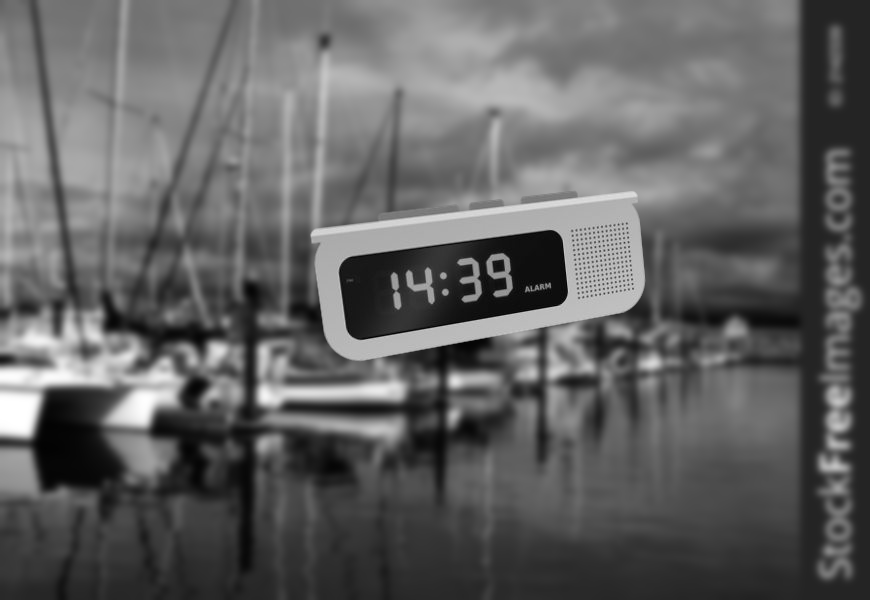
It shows 14h39
